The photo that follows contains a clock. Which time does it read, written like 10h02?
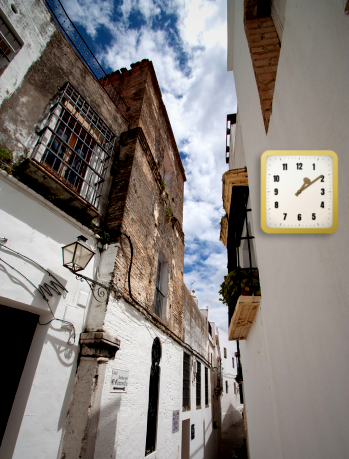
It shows 1h09
